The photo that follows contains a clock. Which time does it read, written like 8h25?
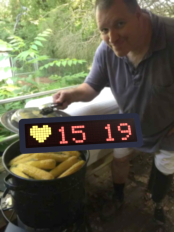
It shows 15h19
